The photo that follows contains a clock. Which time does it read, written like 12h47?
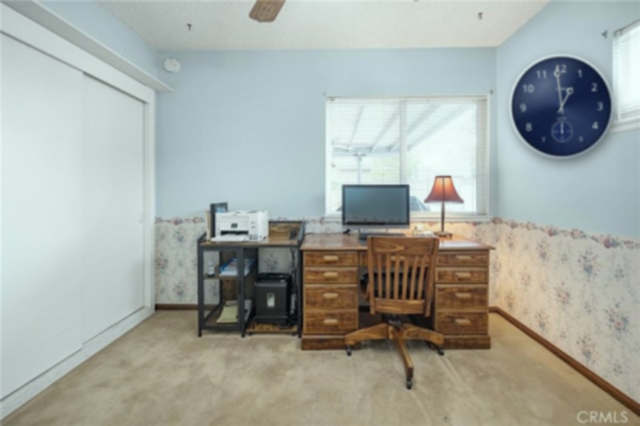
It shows 12h59
